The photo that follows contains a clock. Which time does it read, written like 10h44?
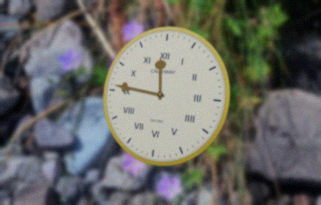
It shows 11h46
